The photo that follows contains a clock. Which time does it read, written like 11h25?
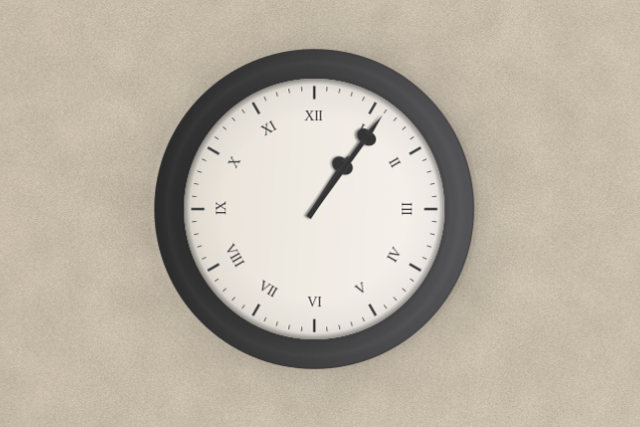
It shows 1h06
